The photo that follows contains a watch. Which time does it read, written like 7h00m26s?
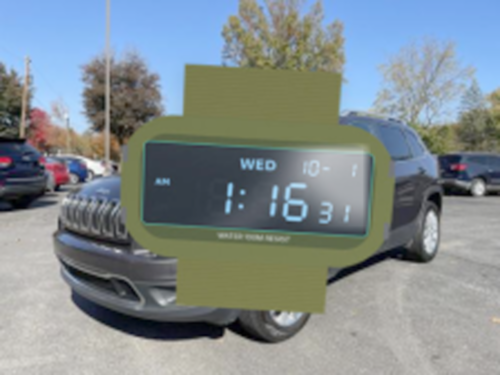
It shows 1h16m31s
